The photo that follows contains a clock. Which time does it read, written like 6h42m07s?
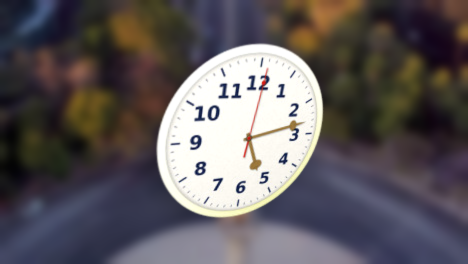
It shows 5h13m01s
